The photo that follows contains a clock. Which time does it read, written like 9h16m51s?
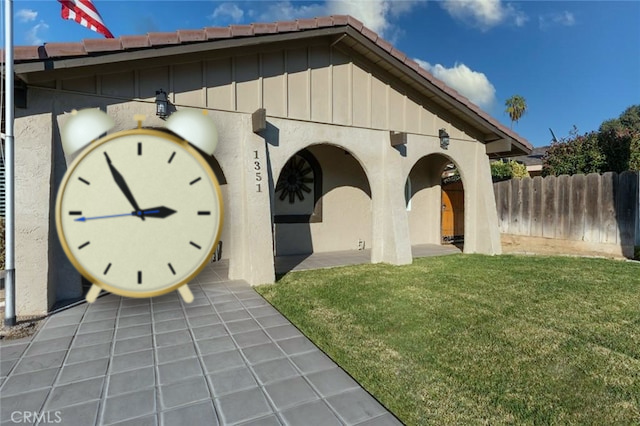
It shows 2h54m44s
